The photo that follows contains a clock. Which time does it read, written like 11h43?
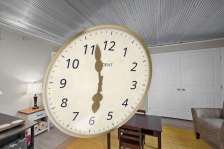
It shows 5h57
